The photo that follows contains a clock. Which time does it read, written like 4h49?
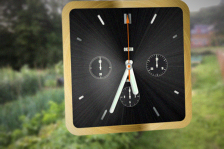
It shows 5h34
